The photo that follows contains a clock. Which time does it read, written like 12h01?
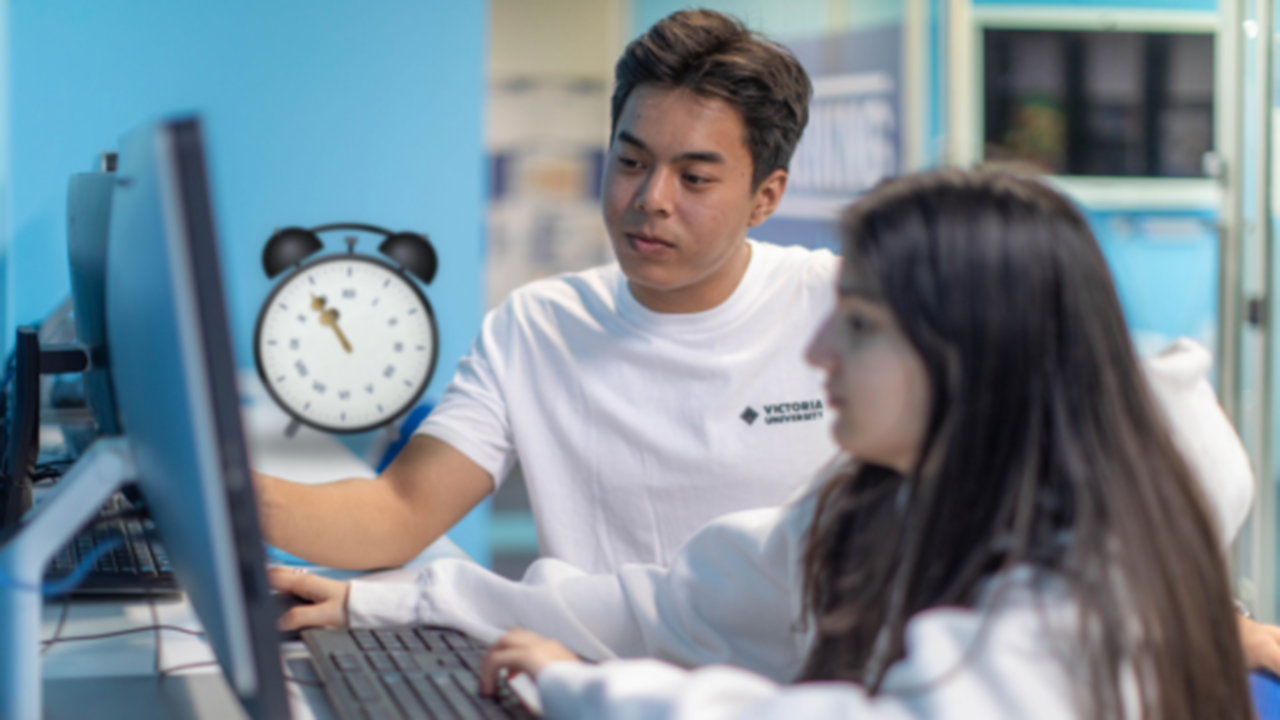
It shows 10h54
